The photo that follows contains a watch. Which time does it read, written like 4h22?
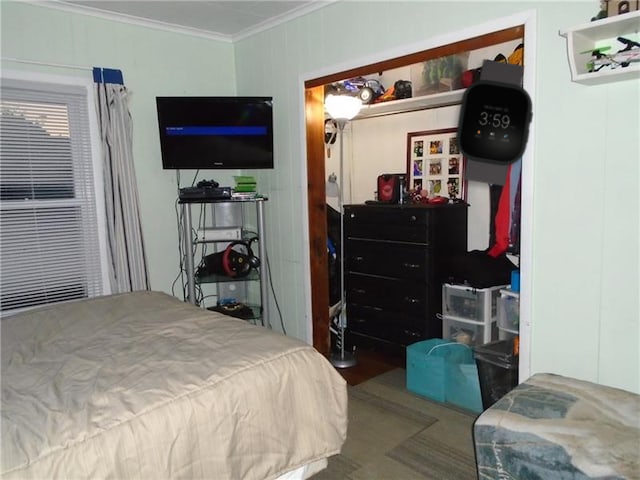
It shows 3h59
